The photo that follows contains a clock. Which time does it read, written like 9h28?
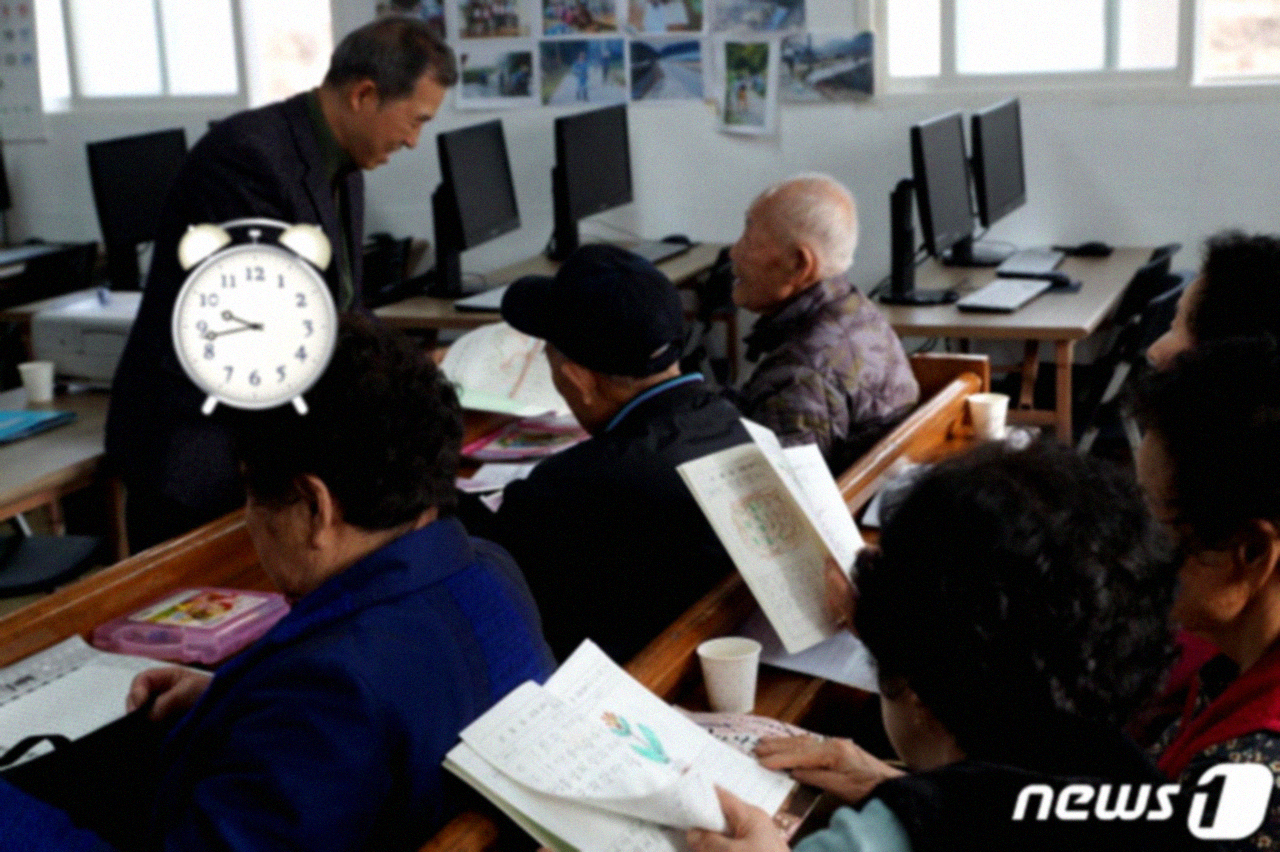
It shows 9h43
